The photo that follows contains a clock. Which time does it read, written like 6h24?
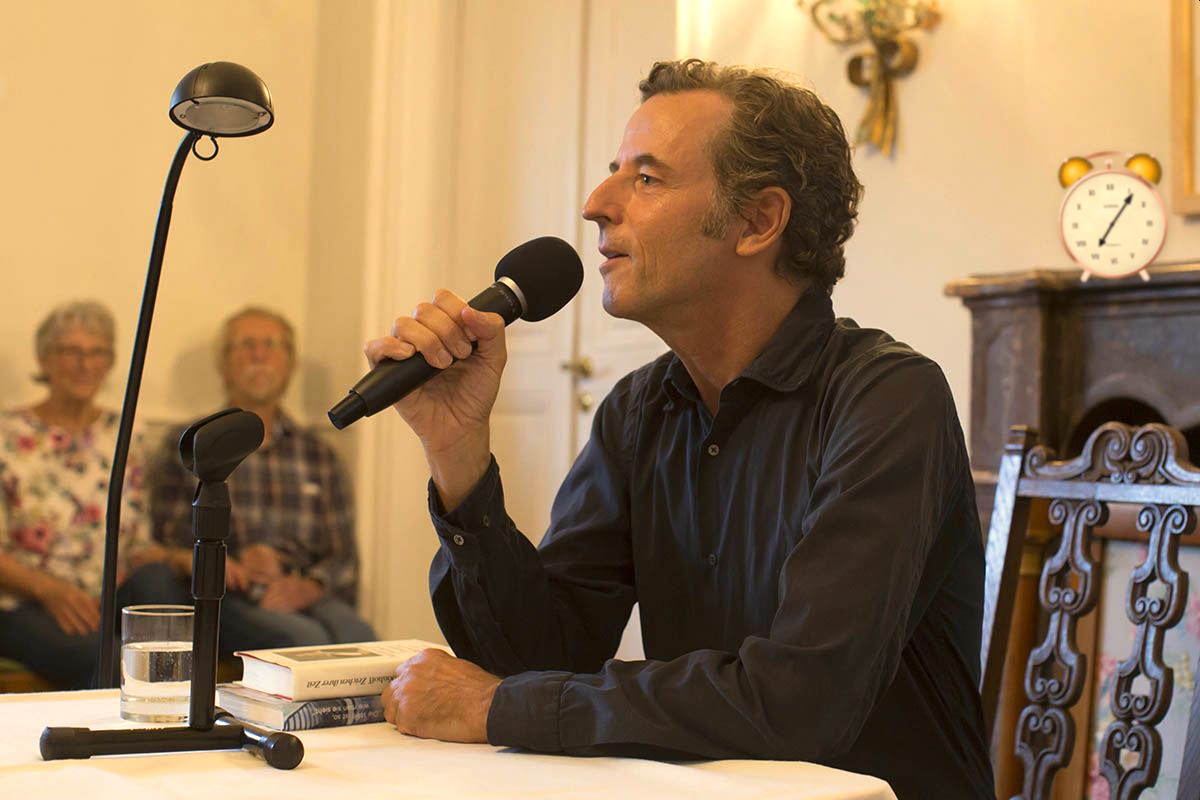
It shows 7h06
